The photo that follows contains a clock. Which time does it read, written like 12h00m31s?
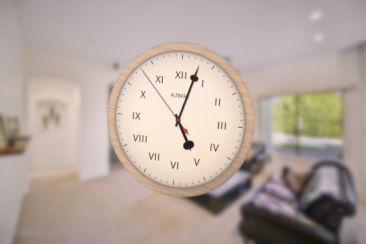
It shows 5h02m53s
